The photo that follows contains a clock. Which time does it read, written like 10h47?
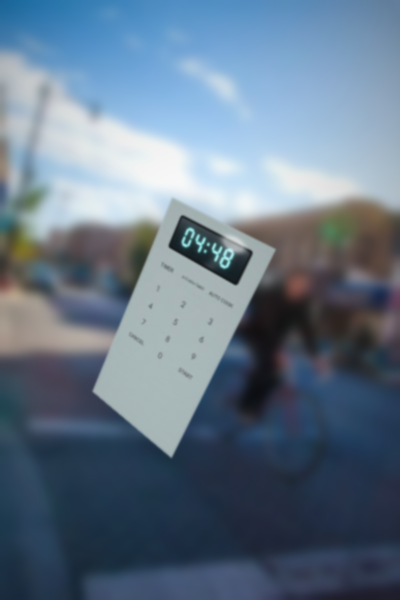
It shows 4h48
